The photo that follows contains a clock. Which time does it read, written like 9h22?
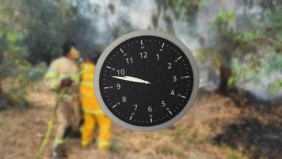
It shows 9h48
